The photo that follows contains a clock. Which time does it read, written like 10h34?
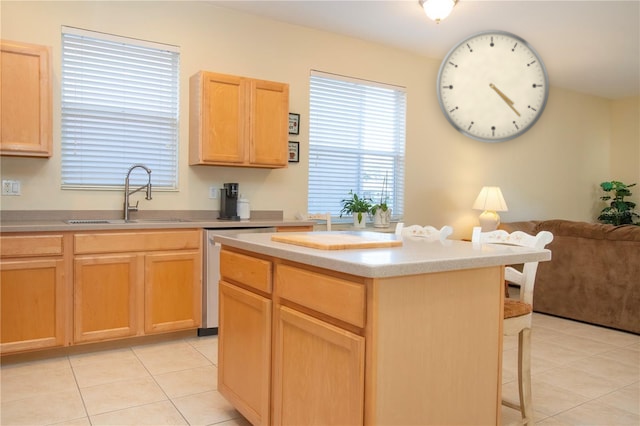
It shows 4h23
